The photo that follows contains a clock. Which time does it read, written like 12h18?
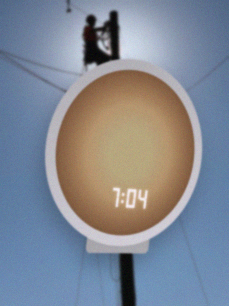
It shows 7h04
